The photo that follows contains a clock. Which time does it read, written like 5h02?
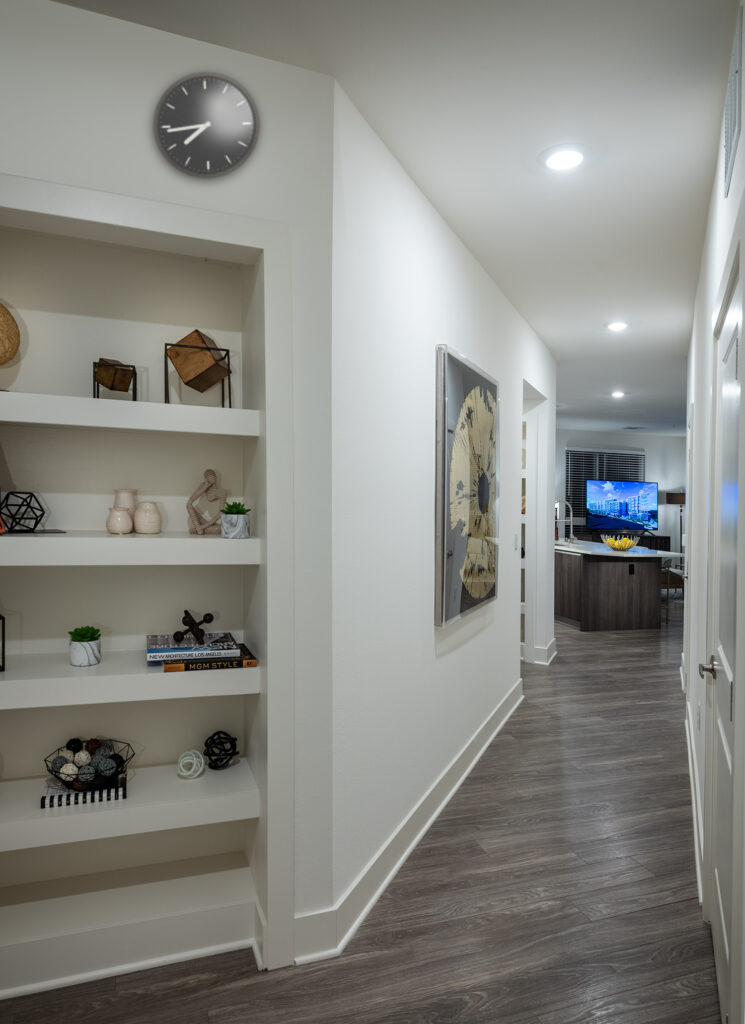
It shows 7h44
